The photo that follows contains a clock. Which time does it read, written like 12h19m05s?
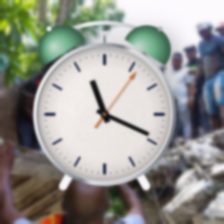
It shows 11h19m06s
